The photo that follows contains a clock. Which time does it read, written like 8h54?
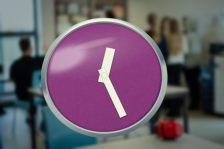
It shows 12h26
